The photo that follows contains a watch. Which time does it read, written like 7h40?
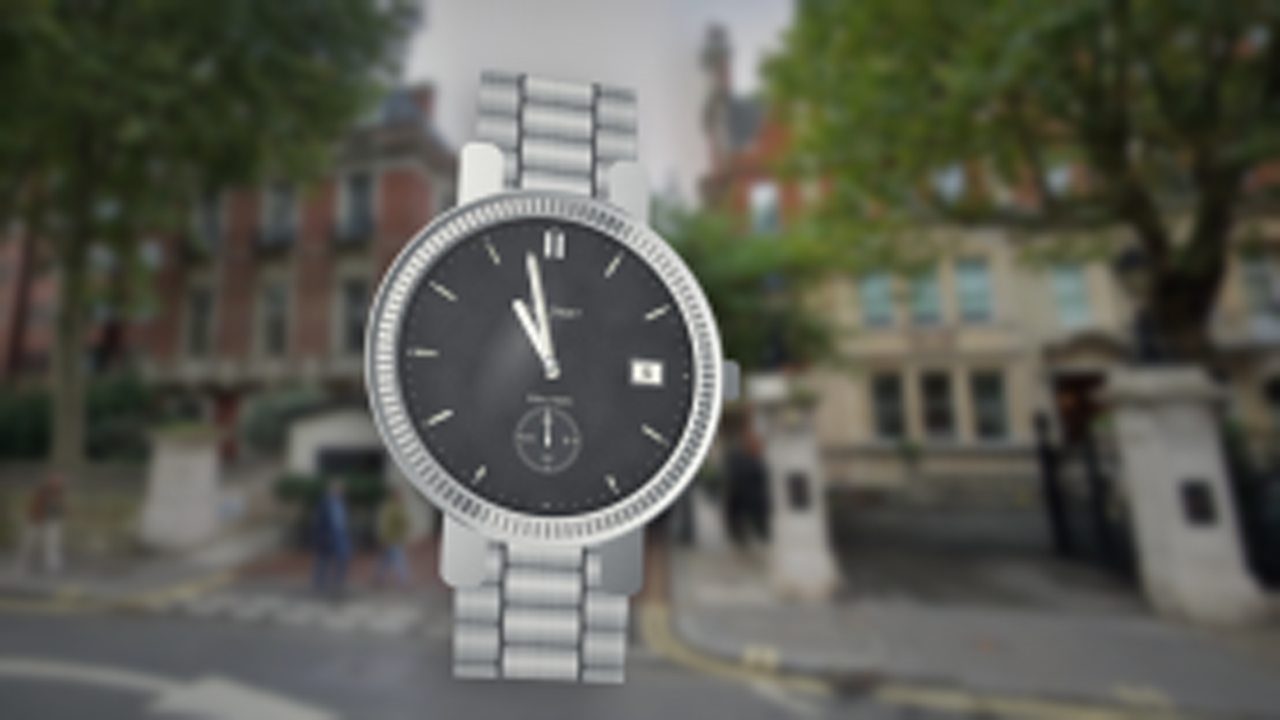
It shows 10h58
